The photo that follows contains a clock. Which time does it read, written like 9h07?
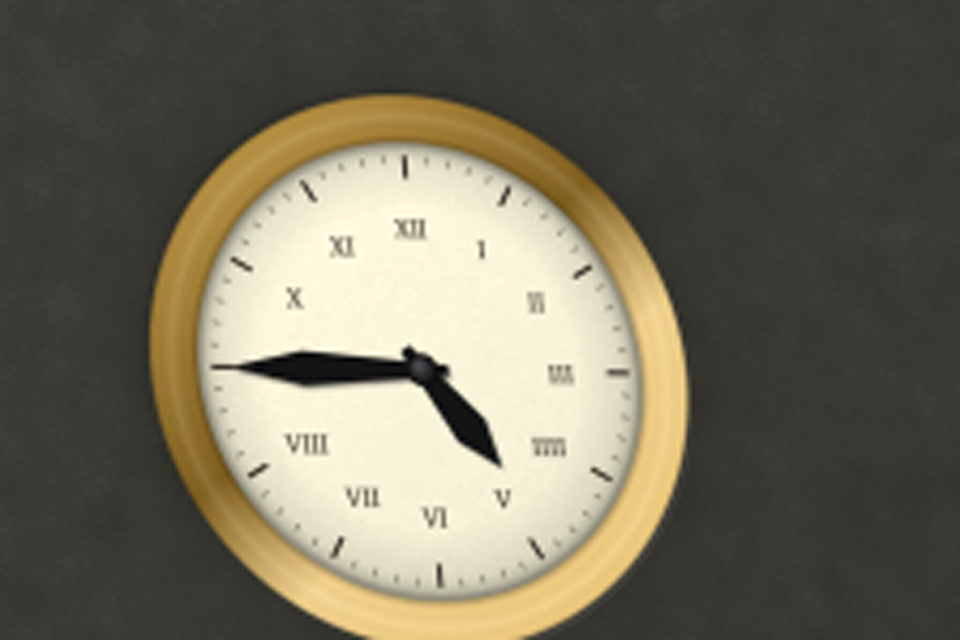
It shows 4h45
